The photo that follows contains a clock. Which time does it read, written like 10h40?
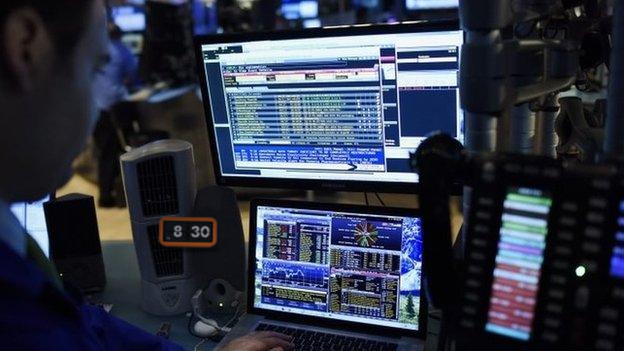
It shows 8h30
